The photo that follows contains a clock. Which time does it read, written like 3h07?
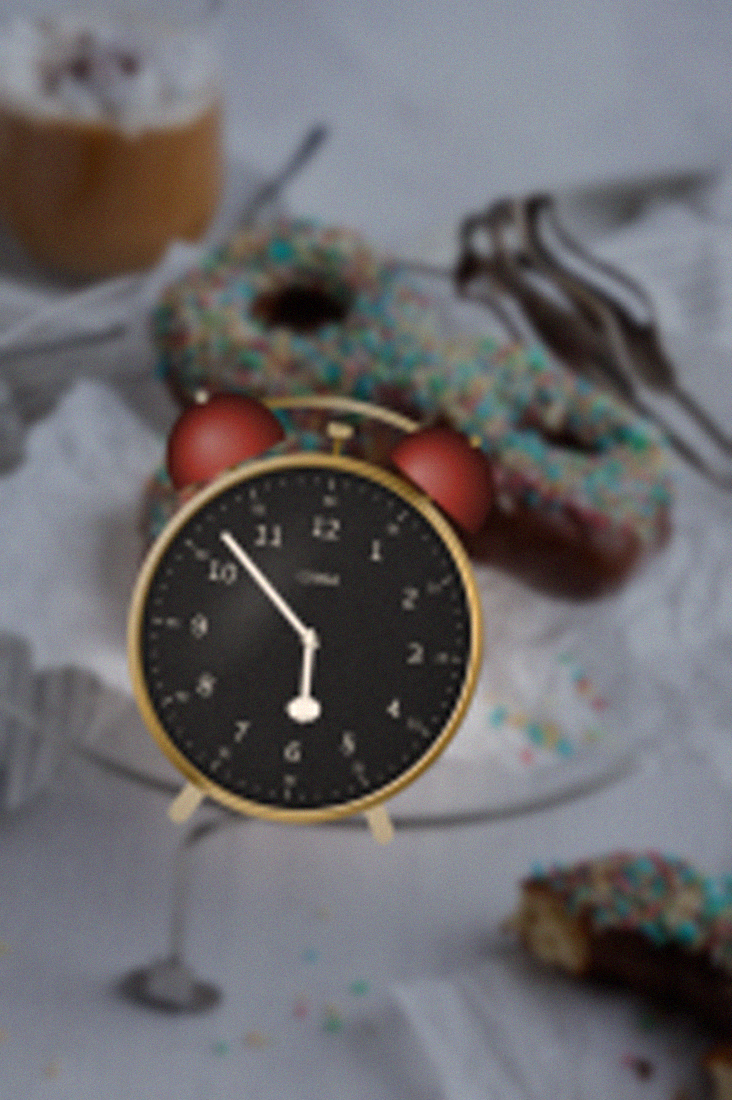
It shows 5h52
